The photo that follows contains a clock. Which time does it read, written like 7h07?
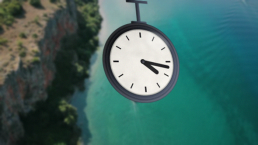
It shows 4h17
